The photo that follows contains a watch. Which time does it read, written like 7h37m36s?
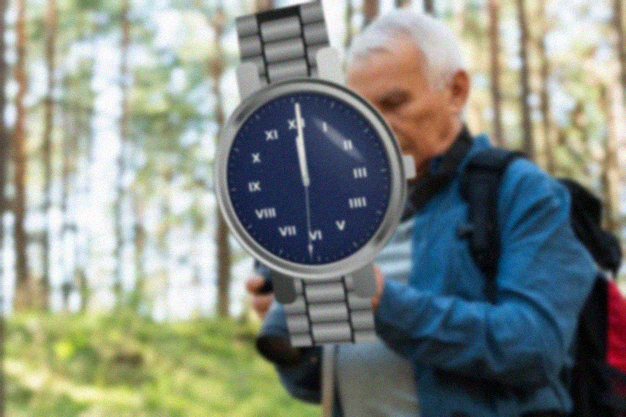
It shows 12h00m31s
